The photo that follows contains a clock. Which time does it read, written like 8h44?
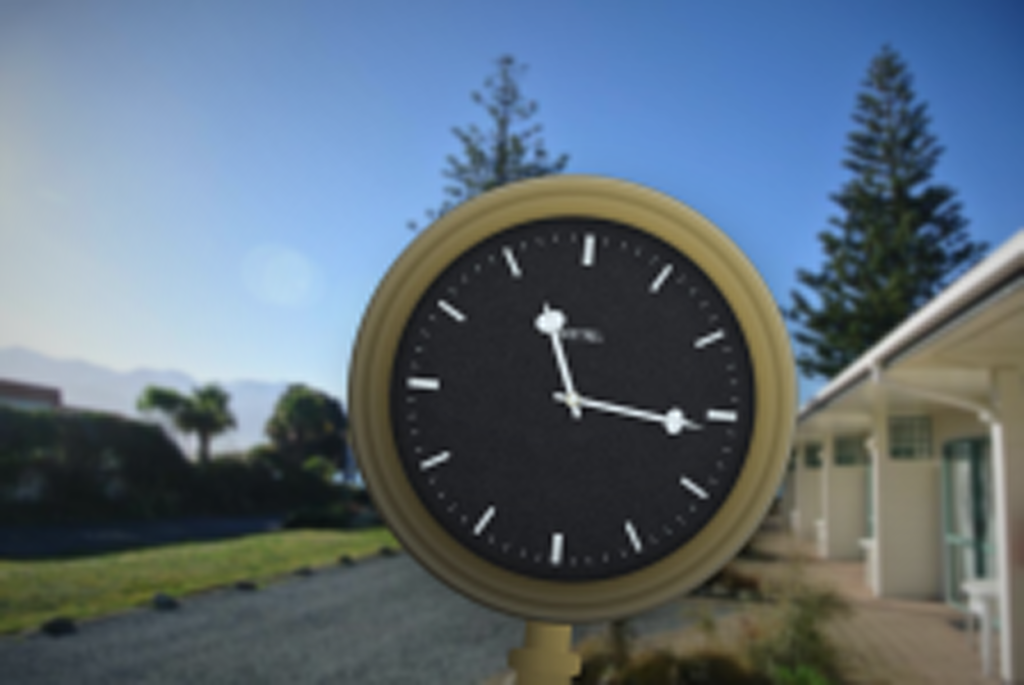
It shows 11h16
